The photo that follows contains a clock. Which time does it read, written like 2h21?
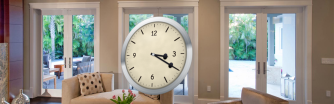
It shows 3h20
